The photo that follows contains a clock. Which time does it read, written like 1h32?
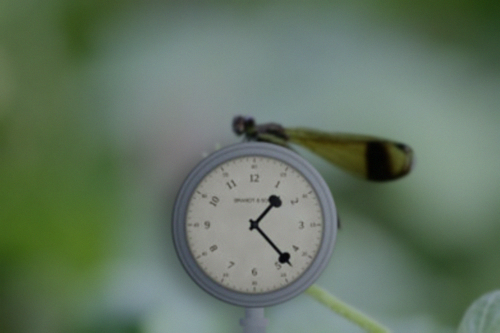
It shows 1h23
